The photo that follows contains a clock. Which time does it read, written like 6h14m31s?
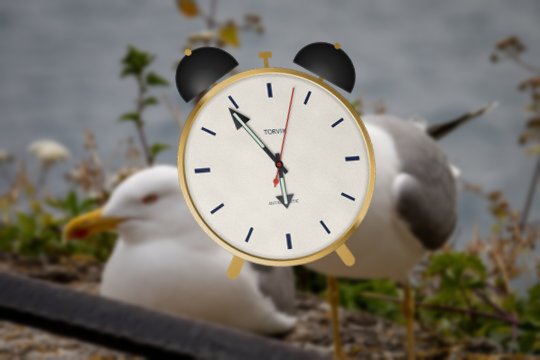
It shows 5h54m03s
